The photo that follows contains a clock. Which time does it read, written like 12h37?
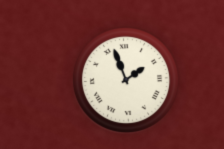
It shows 1h57
